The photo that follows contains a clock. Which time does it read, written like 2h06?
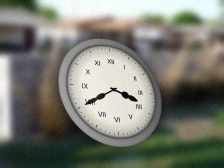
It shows 3h40
